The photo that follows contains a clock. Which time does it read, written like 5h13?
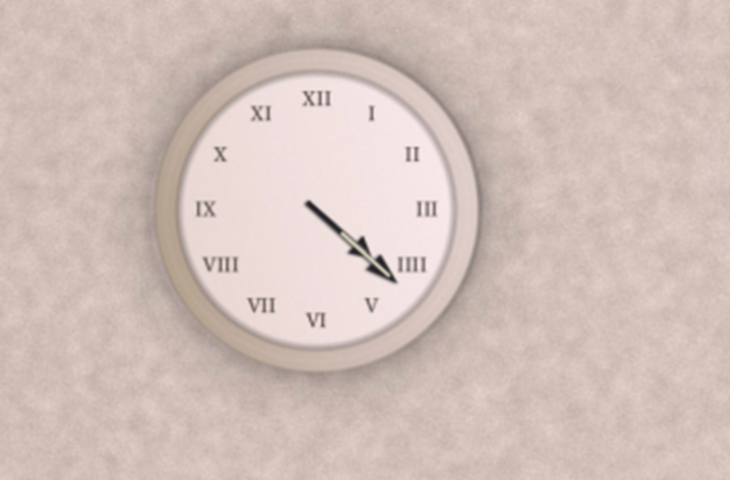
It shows 4h22
